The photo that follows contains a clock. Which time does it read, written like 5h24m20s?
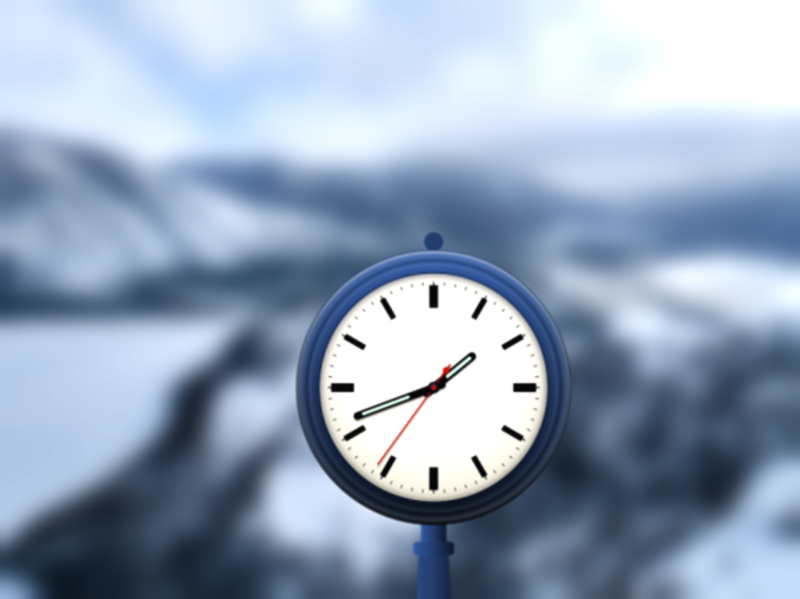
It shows 1h41m36s
